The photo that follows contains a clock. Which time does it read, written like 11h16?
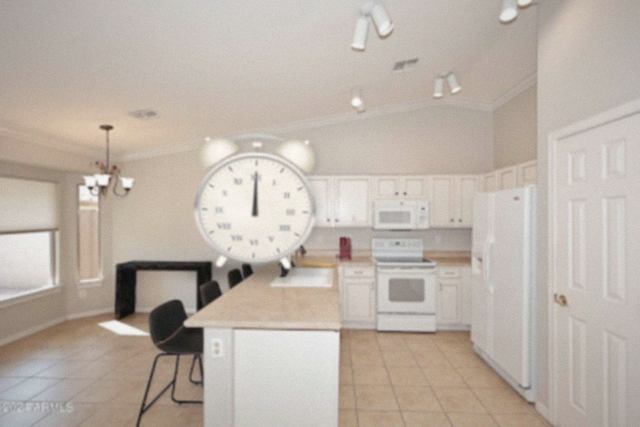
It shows 12h00
